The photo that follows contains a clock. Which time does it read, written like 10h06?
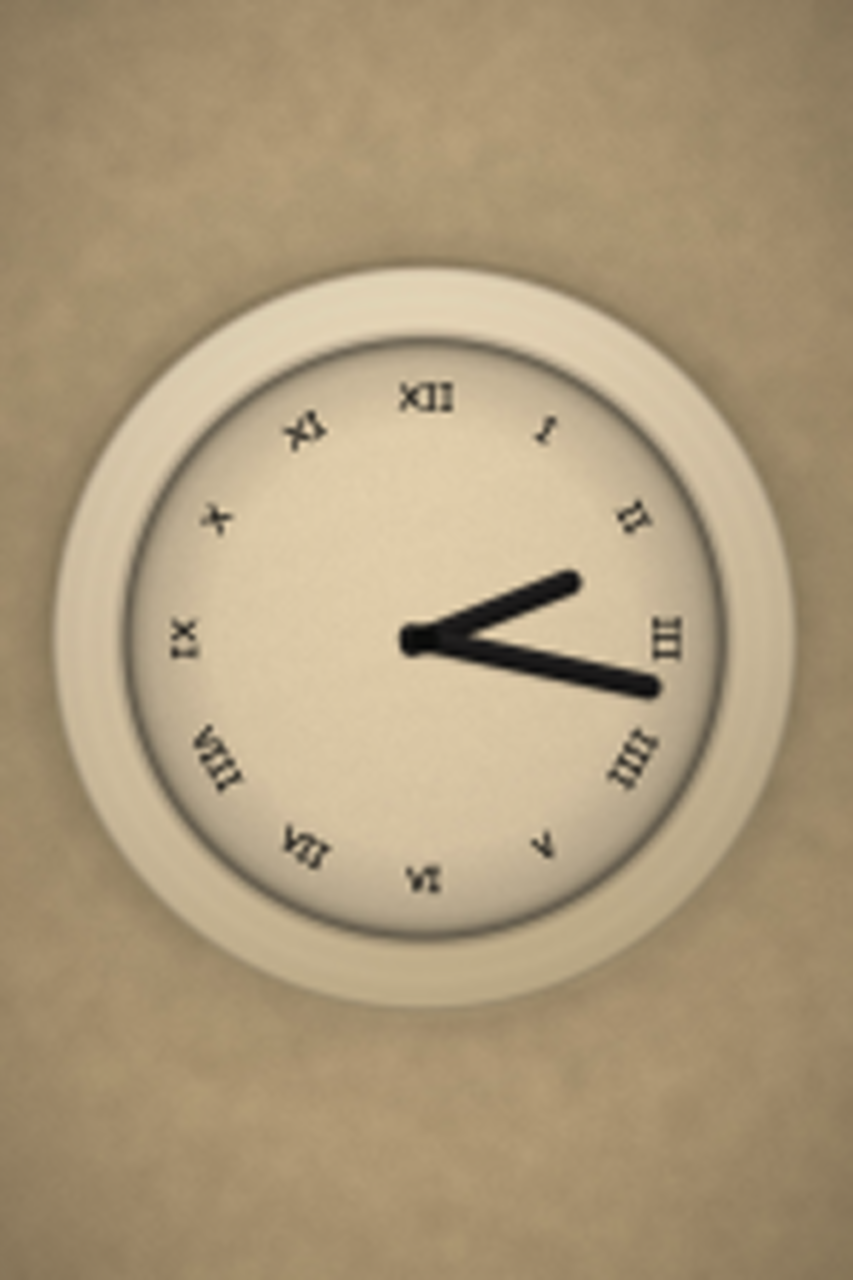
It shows 2h17
